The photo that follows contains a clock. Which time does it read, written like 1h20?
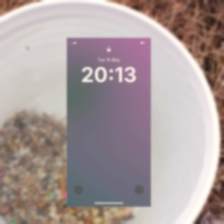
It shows 20h13
